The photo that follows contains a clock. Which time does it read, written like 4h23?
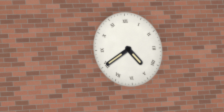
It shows 4h40
